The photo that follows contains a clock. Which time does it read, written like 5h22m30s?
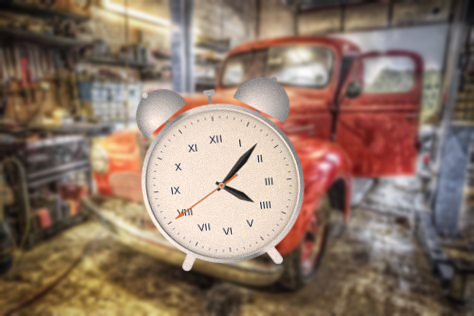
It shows 4h07m40s
